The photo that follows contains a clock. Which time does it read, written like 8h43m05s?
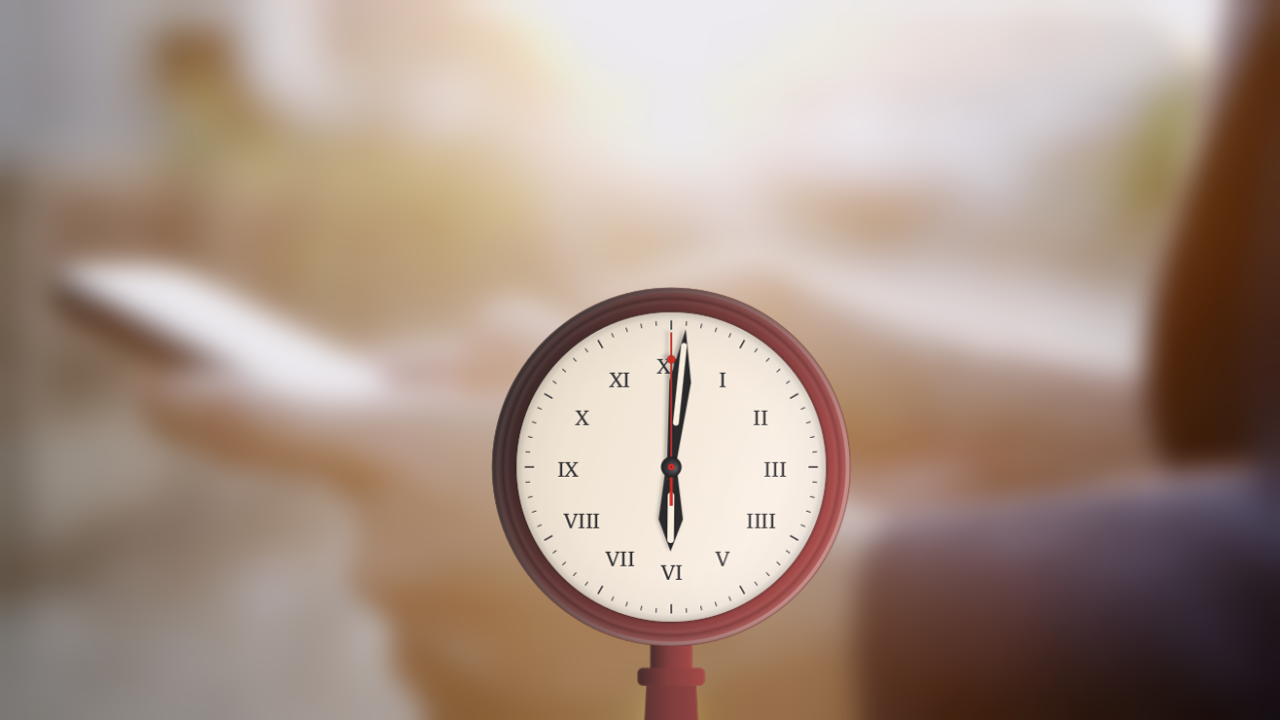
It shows 6h01m00s
